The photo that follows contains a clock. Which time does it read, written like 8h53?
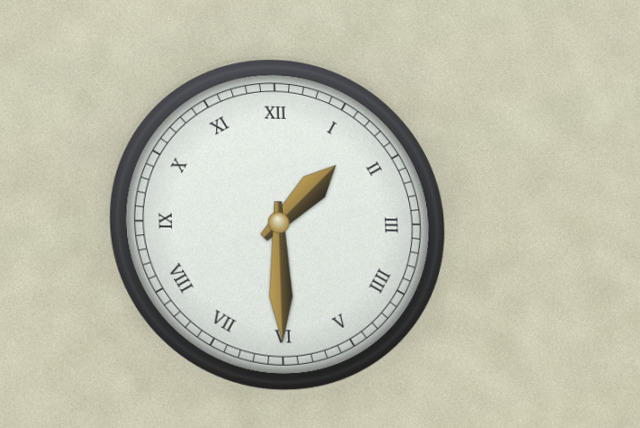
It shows 1h30
